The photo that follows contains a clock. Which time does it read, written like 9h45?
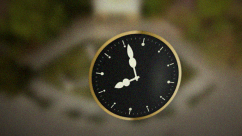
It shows 7h56
